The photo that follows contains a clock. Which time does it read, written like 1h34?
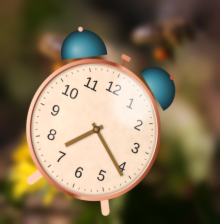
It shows 7h21
